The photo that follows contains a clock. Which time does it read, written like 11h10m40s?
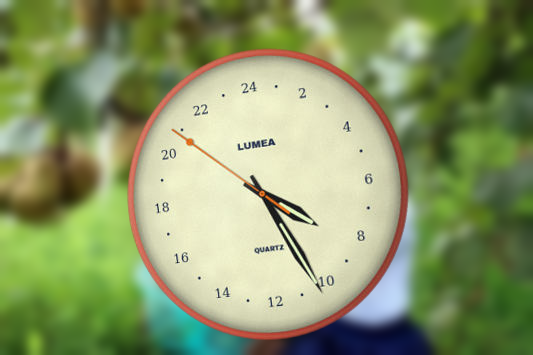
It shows 8h25m52s
